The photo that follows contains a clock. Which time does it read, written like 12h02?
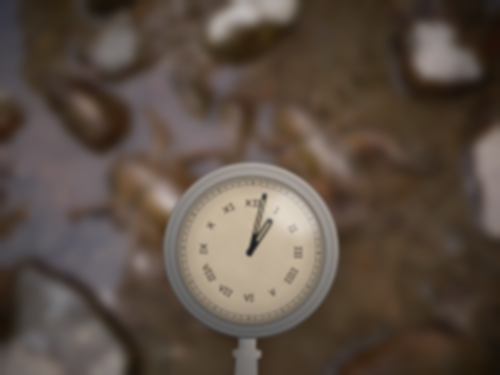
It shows 1h02
